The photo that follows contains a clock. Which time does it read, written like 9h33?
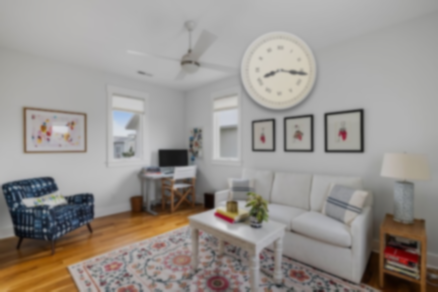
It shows 8h16
